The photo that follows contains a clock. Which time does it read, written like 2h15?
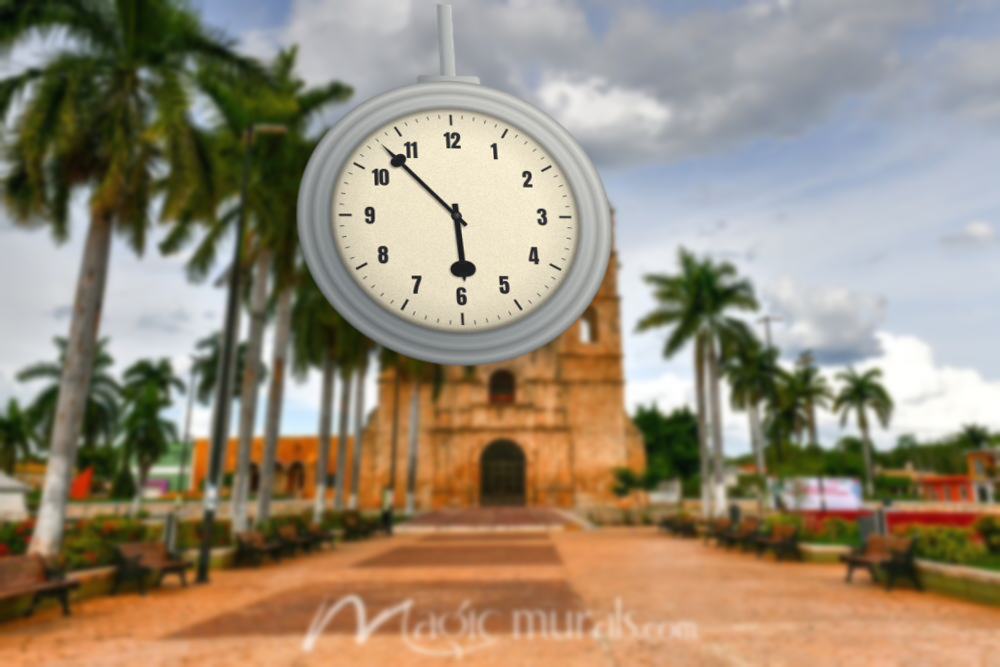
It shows 5h53
